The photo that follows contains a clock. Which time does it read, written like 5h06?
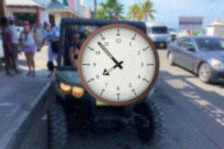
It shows 7h53
